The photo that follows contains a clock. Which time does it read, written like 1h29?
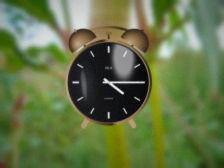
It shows 4h15
